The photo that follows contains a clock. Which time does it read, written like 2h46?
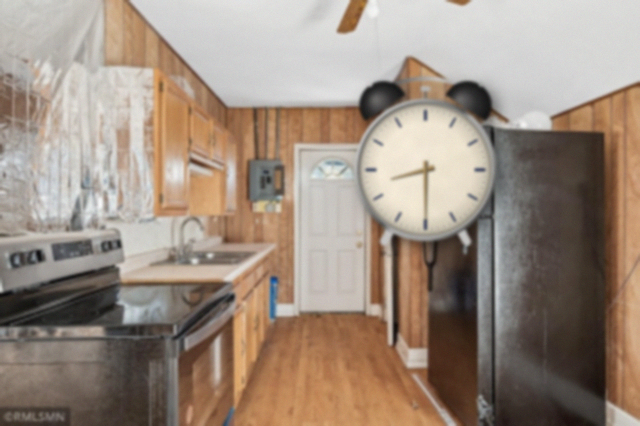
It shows 8h30
